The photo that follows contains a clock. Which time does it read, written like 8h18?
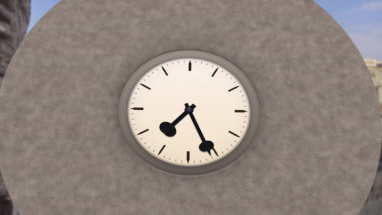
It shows 7h26
